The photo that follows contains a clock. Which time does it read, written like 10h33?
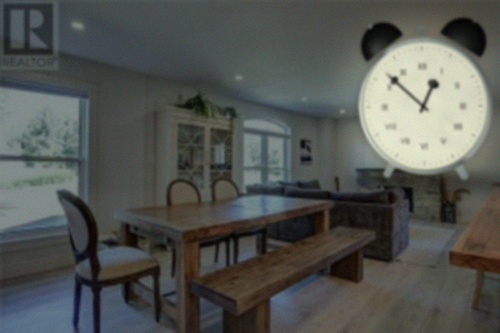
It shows 12h52
